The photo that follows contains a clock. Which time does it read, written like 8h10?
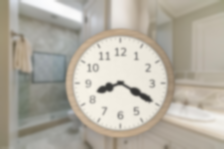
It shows 8h20
